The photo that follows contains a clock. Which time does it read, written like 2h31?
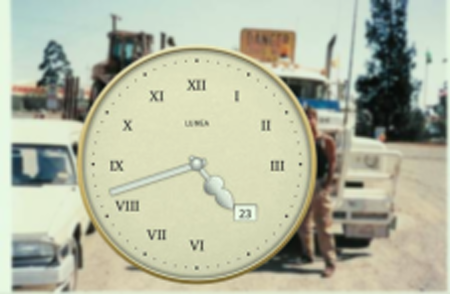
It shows 4h42
